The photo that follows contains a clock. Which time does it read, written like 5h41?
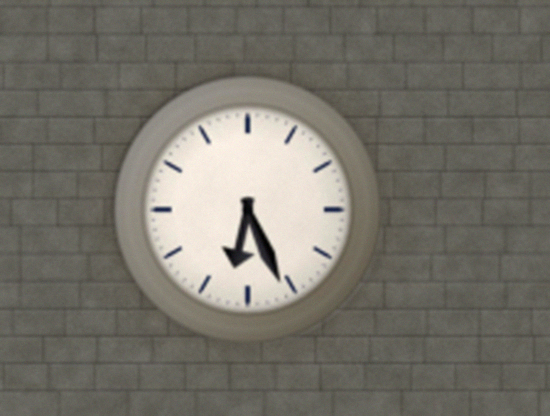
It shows 6h26
